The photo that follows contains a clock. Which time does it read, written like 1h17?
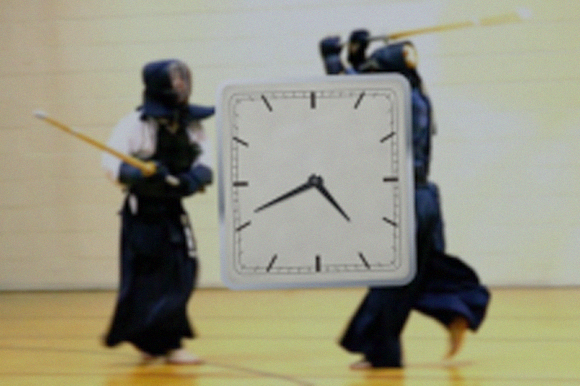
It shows 4h41
